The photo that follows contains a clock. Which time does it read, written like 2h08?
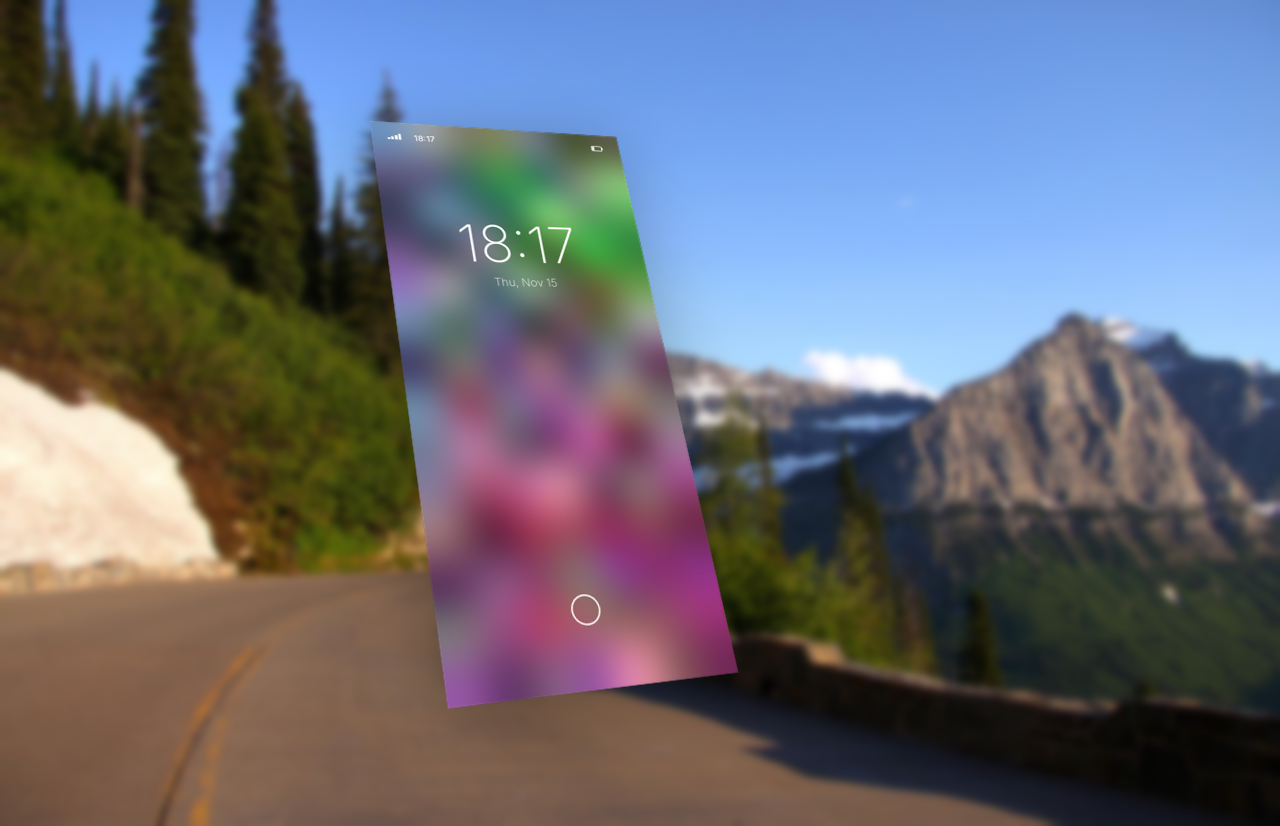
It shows 18h17
